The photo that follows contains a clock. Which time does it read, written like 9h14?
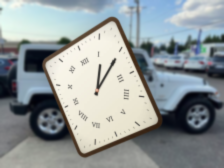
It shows 1h10
